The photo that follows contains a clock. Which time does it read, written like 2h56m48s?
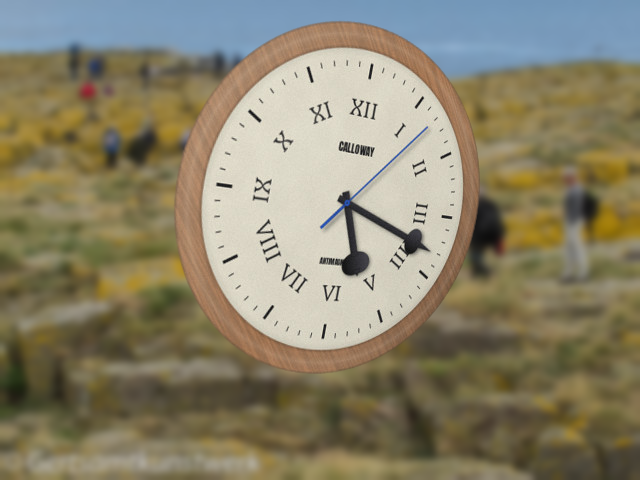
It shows 5h18m07s
